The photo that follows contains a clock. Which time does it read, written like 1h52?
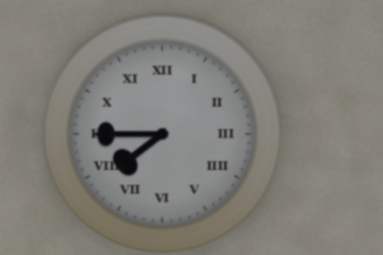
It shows 7h45
